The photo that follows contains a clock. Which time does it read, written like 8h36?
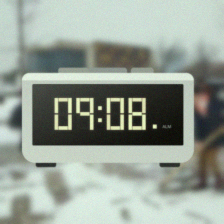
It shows 9h08
